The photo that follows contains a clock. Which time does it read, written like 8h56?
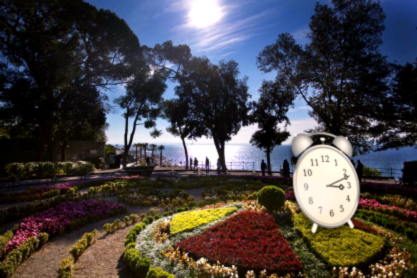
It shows 3h12
